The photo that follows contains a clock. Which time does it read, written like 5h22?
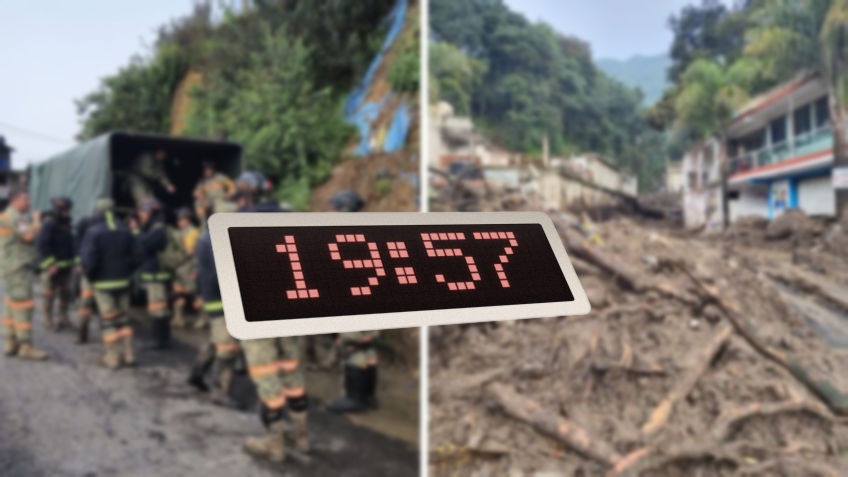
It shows 19h57
